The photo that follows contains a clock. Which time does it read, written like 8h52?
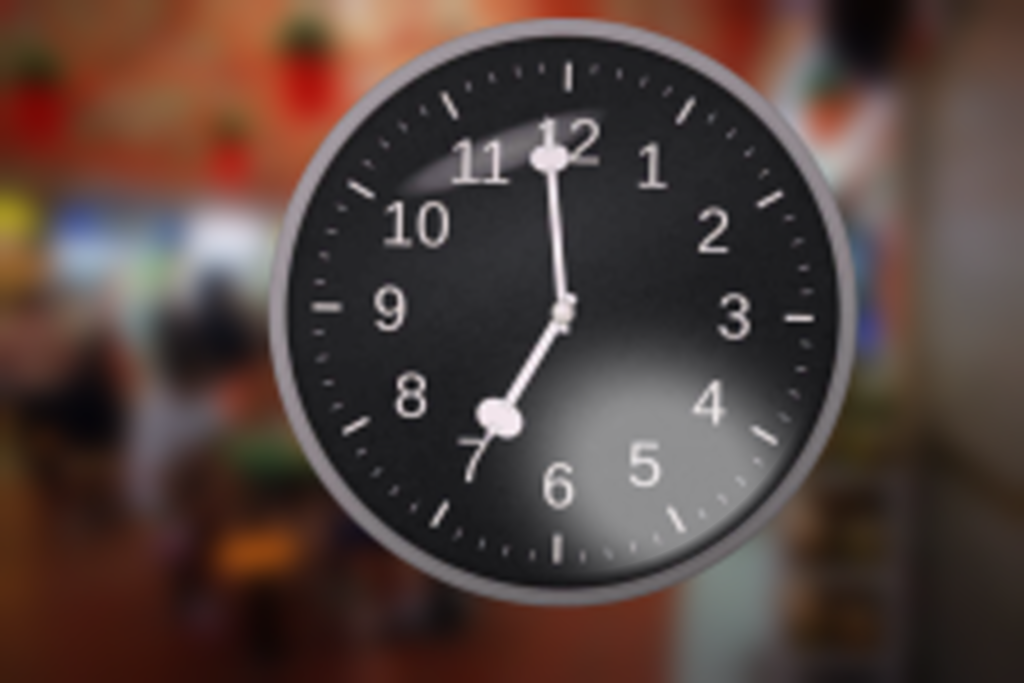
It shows 6h59
